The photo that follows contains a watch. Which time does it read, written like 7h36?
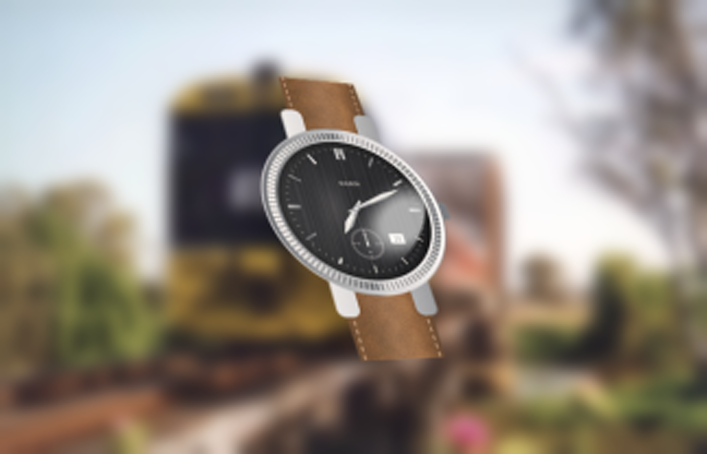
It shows 7h11
